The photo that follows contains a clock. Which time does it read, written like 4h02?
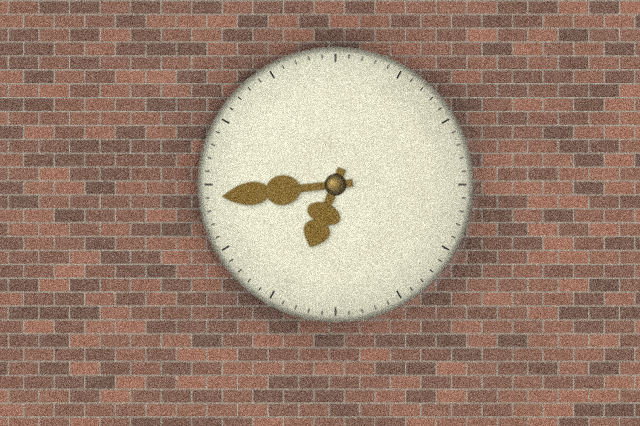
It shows 6h44
